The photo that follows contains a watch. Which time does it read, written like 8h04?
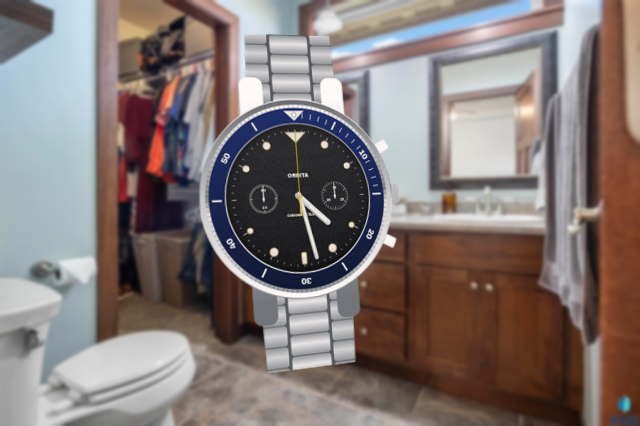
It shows 4h28
